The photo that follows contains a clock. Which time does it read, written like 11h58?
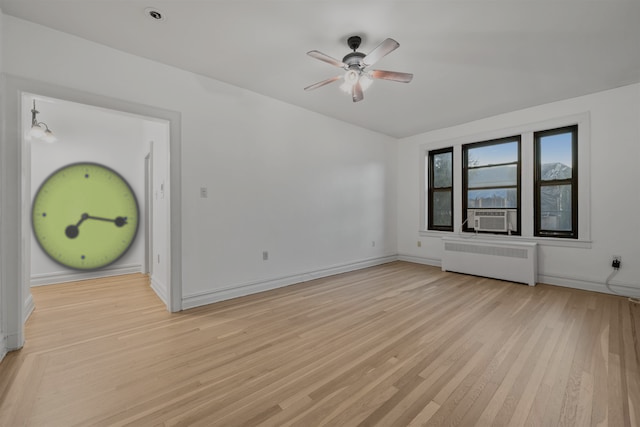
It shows 7h16
